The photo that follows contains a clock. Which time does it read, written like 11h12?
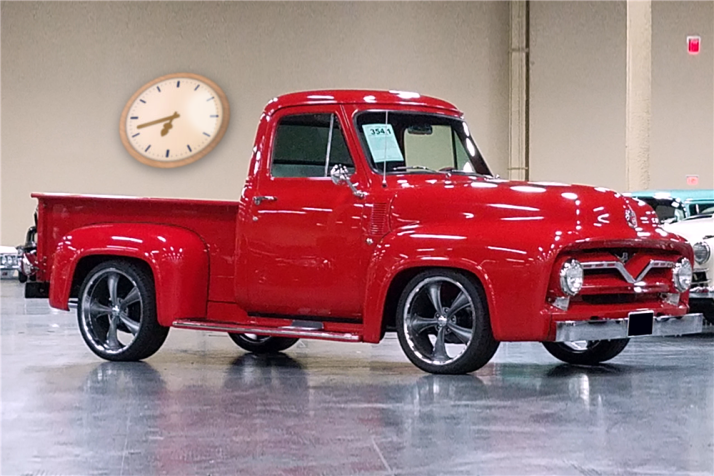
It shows 6h42
